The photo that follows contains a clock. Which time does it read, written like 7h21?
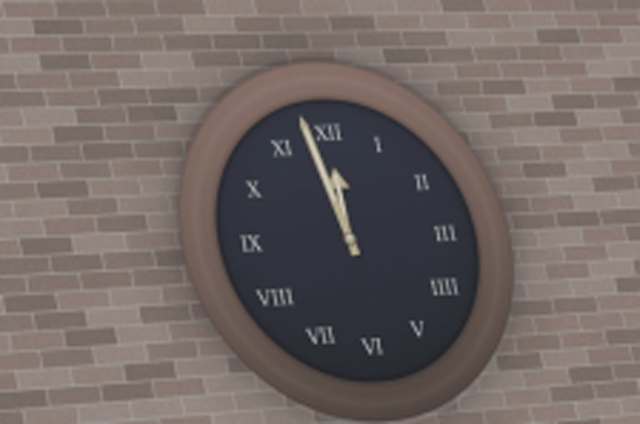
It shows 11h58
